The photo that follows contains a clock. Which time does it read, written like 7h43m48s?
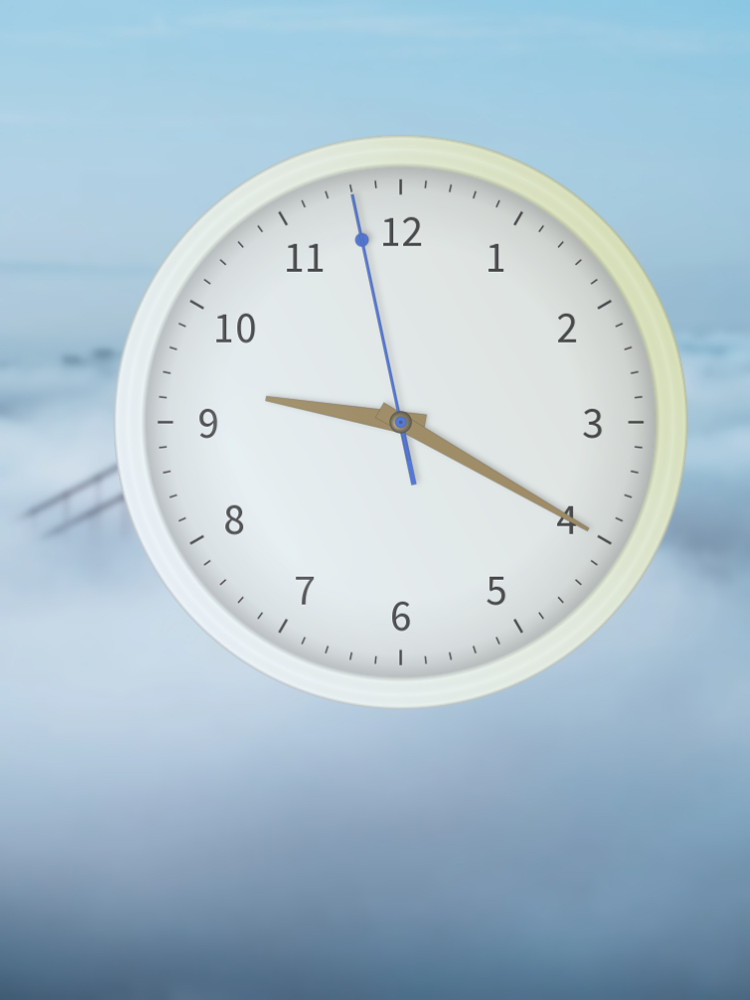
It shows 9h19m58s
